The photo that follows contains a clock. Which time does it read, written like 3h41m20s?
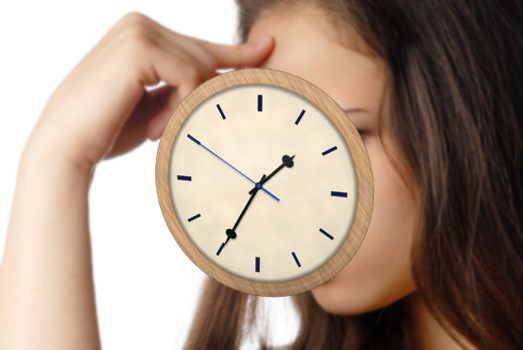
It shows 1h34m50s
